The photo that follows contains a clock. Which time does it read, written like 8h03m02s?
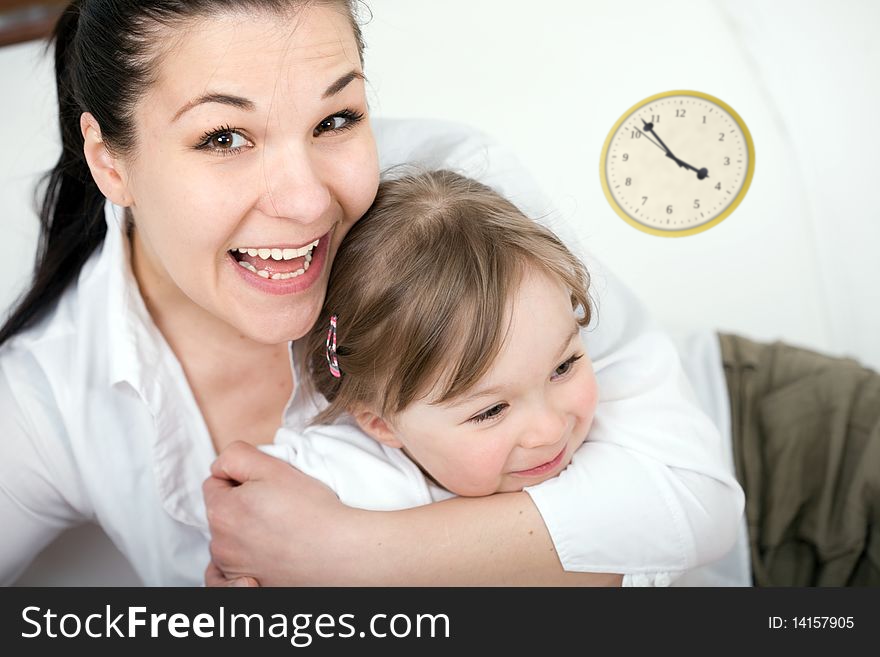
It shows 3h52m51s
